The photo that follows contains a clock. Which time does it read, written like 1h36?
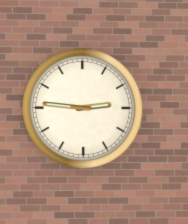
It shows 2h46
